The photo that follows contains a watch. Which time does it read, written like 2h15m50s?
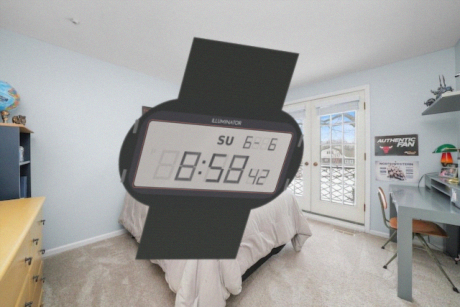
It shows 8h58m42s
